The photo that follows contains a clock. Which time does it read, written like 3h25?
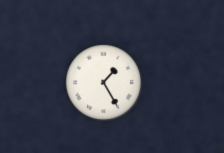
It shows 1h25
